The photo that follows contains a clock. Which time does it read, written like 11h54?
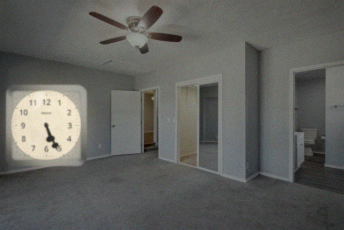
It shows 5h26
